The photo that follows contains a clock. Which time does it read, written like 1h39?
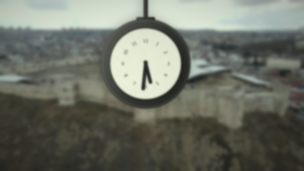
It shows 5h31
